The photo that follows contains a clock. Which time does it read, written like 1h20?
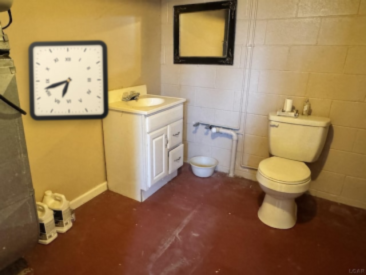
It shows 6h42
